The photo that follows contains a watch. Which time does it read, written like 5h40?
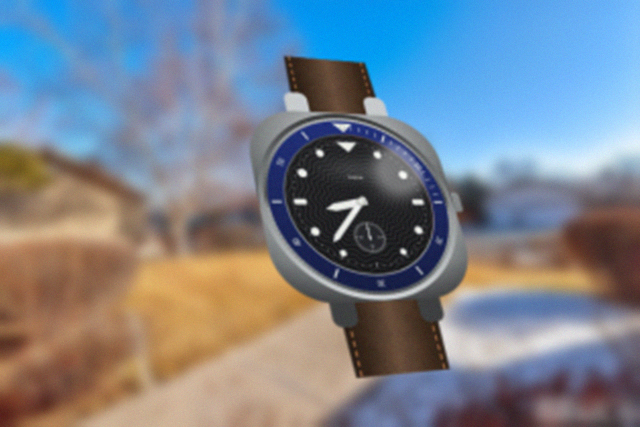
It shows 8h37
